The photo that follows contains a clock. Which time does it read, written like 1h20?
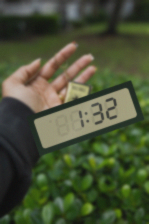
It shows 1h32
